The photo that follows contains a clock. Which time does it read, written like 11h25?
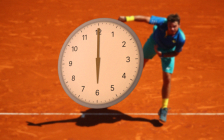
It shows 6h00
